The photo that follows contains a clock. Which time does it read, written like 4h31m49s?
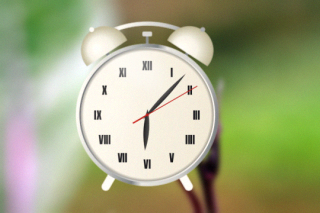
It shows 6h07m10s
